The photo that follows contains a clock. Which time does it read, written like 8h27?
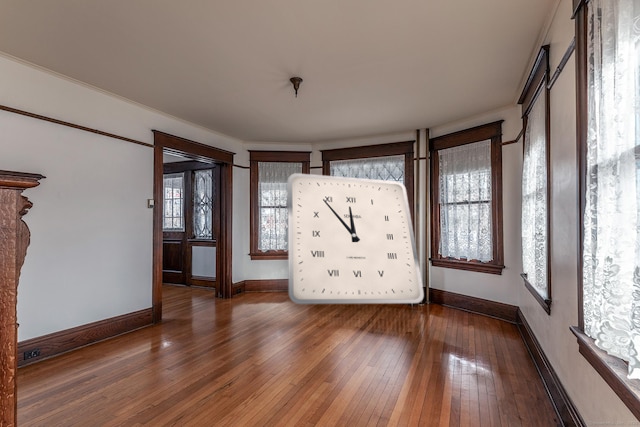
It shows 11h54
